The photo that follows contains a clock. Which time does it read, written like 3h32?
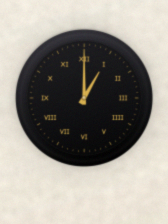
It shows 1h00
